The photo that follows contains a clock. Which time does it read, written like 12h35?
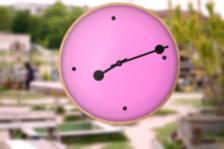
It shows 8h13
